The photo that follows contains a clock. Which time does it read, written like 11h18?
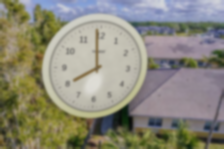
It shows 7h59
